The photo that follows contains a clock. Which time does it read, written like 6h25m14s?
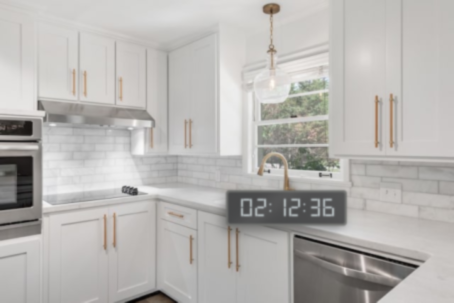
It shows 2h12m36s
